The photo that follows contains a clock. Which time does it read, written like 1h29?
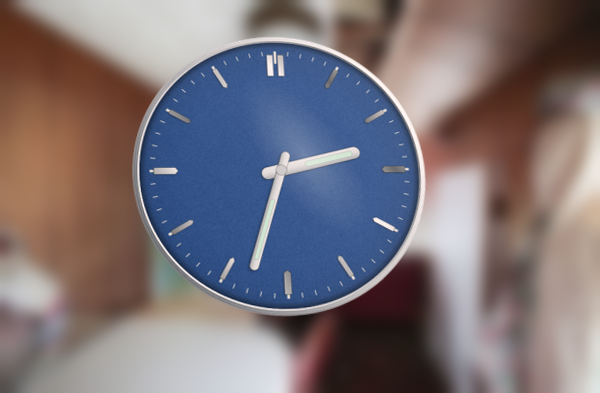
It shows 2h33
